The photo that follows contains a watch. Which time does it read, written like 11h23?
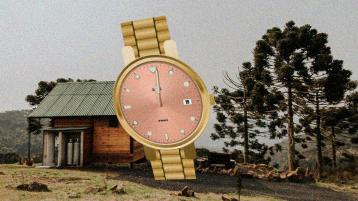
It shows 12h01
